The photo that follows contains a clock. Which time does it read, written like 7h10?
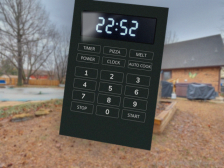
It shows 22h52
